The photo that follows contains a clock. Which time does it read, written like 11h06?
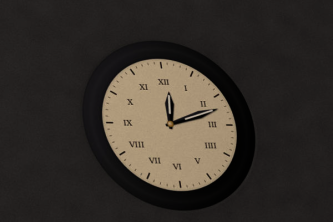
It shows 12h12
